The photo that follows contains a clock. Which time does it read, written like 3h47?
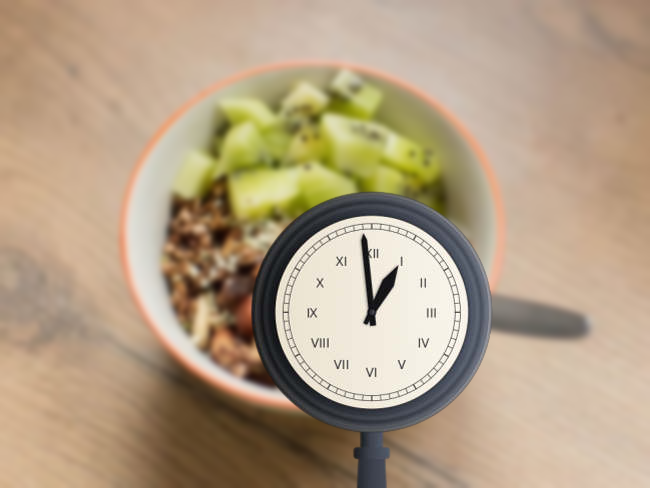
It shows 12h59
